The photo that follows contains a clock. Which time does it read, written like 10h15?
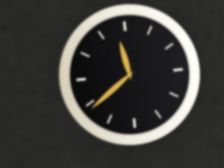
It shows 11h39
